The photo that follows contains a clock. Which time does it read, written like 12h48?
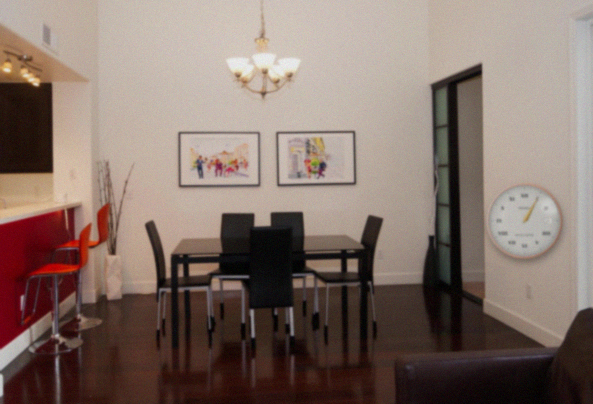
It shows 1h05
